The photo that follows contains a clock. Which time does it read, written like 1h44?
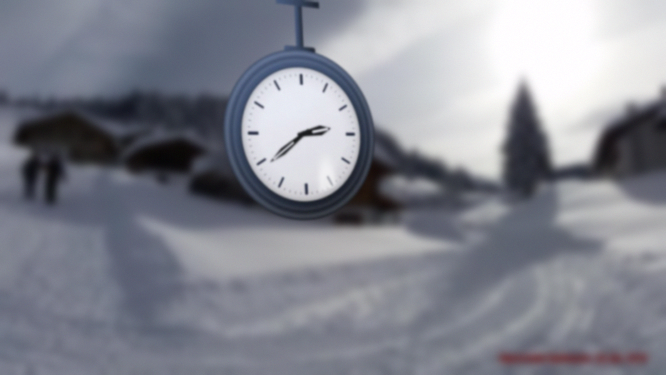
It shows 2h39
